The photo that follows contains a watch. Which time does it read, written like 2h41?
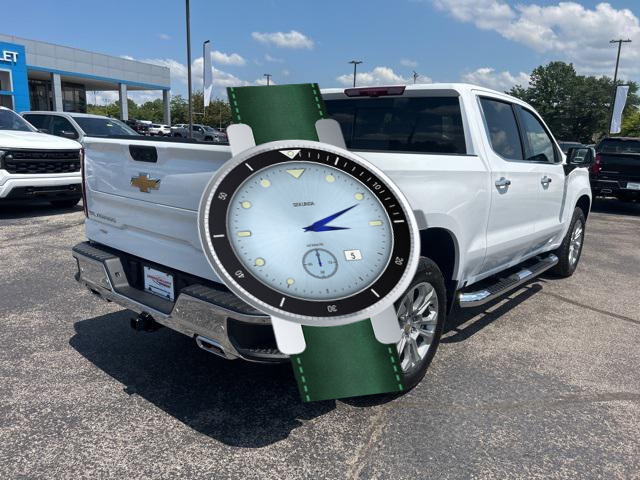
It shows 3h11
